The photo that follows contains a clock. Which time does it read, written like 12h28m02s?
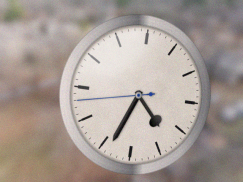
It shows 4h33m43s
